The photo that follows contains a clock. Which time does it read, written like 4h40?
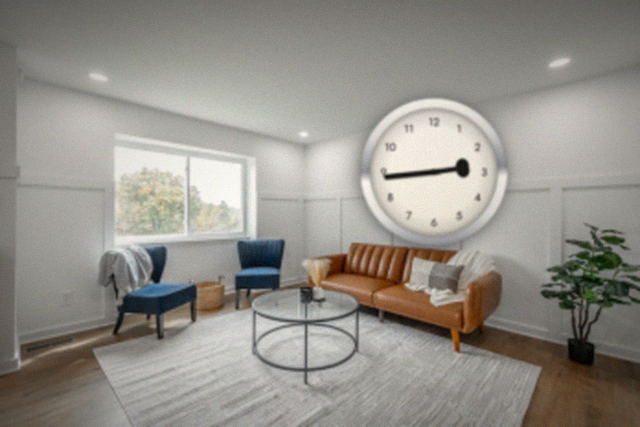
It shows 2h44
